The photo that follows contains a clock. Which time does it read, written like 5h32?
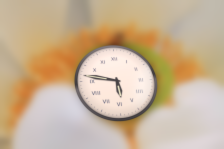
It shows 5h47
